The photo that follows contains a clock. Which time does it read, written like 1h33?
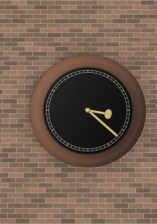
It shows 3h22
